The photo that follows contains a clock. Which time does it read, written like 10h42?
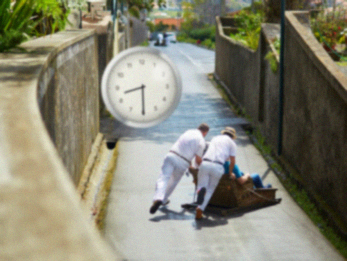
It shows 8h30
